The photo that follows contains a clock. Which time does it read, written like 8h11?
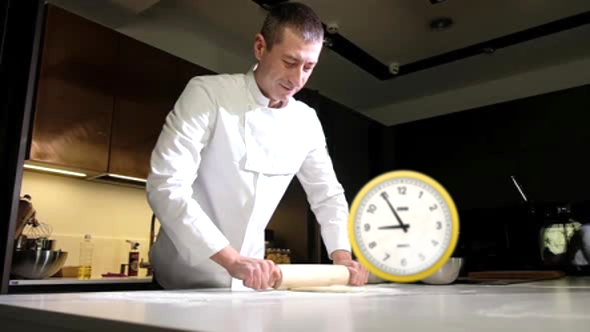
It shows 8h55
